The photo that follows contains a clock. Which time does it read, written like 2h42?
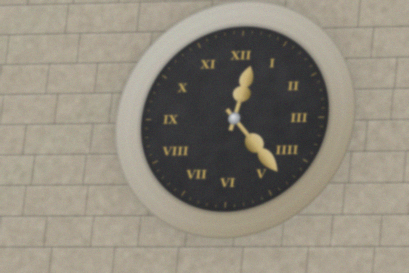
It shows 12h23
